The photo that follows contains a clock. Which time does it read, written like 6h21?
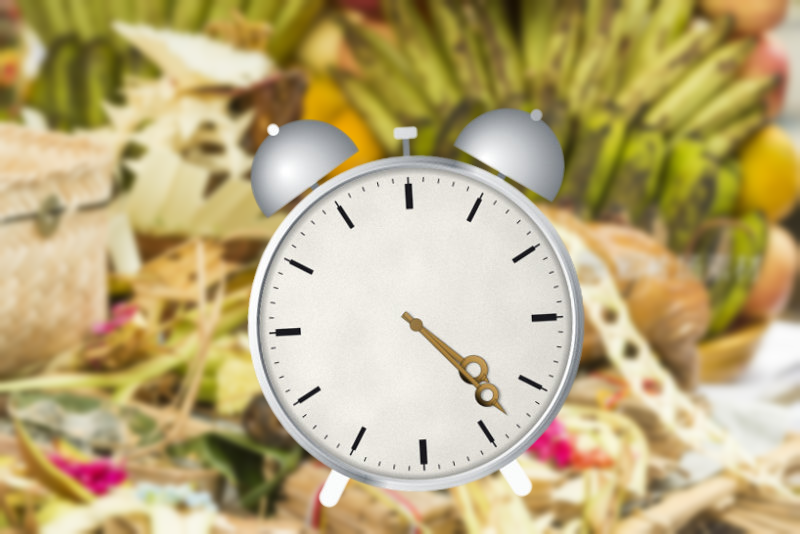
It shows 4h23
